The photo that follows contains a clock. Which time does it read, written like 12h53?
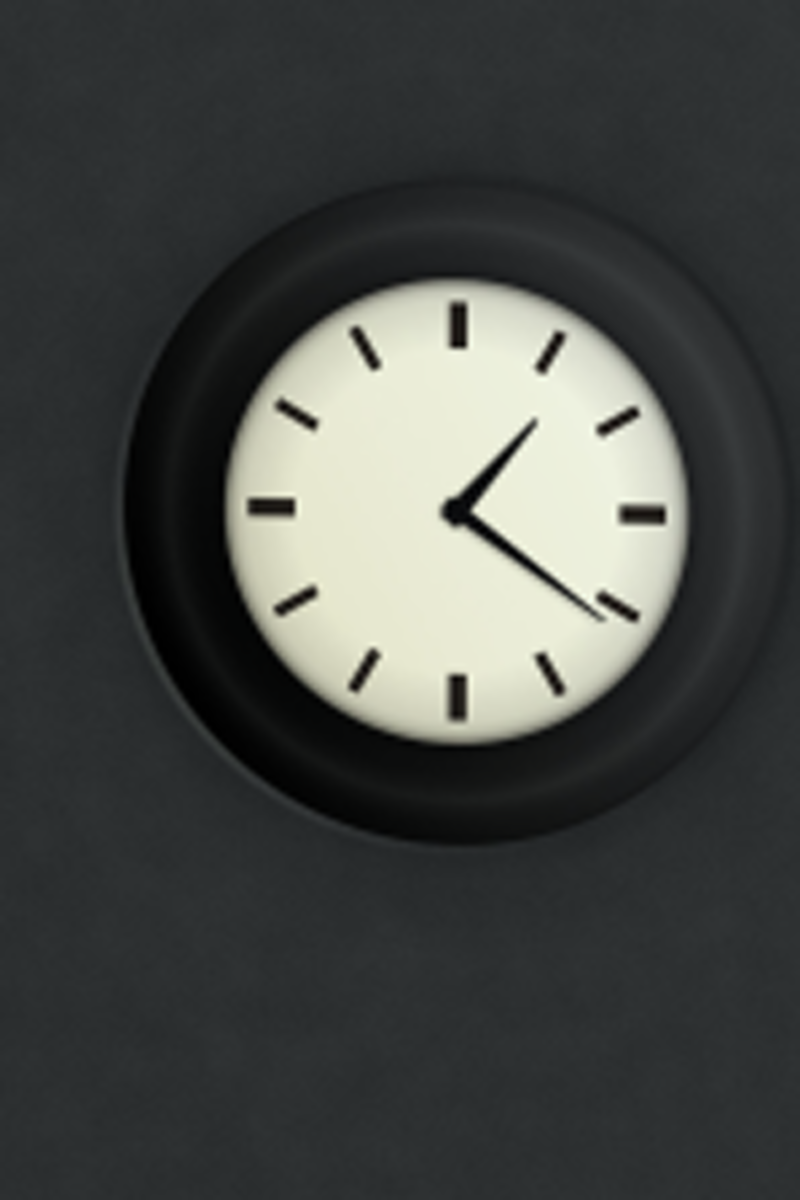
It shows 1h21
